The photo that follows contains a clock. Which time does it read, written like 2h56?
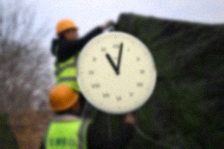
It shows 11h02
